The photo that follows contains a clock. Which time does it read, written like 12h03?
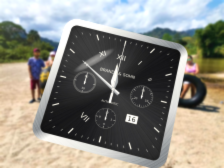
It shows 11h50
